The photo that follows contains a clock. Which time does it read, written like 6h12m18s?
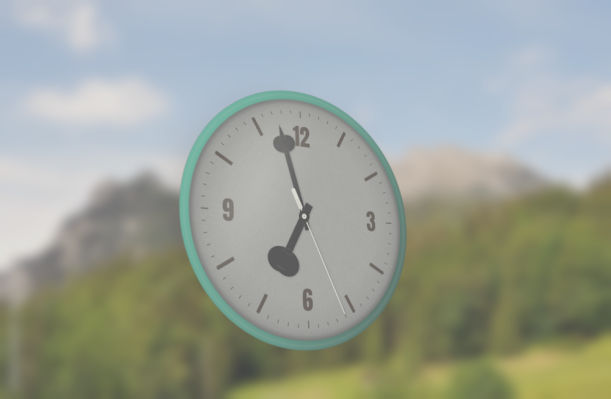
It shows 6h57m26s
